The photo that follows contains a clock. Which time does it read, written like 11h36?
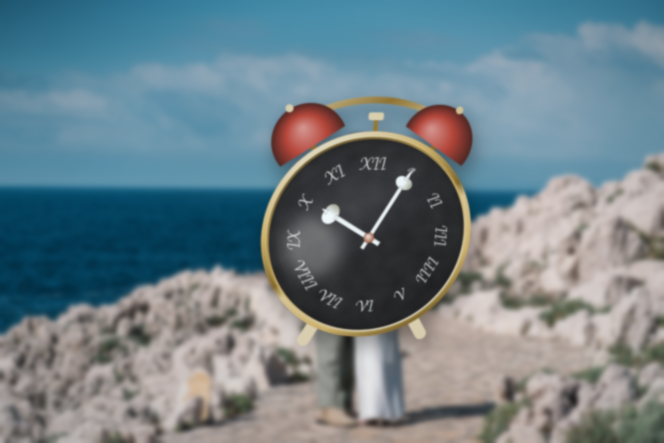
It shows 10h05
